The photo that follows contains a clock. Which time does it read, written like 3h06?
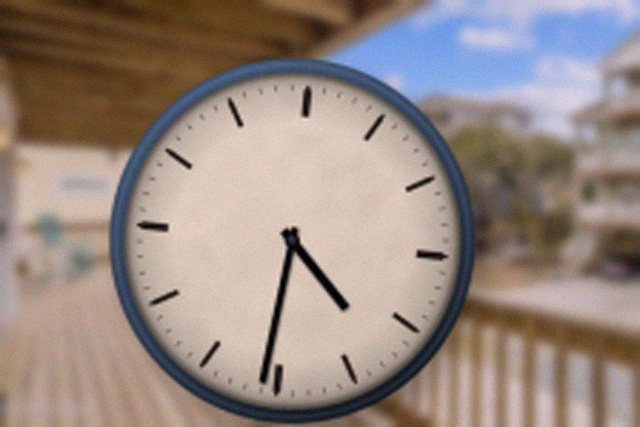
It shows 4h31
